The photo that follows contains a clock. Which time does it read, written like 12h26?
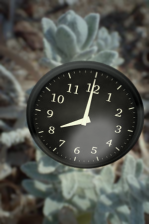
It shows 8h00
